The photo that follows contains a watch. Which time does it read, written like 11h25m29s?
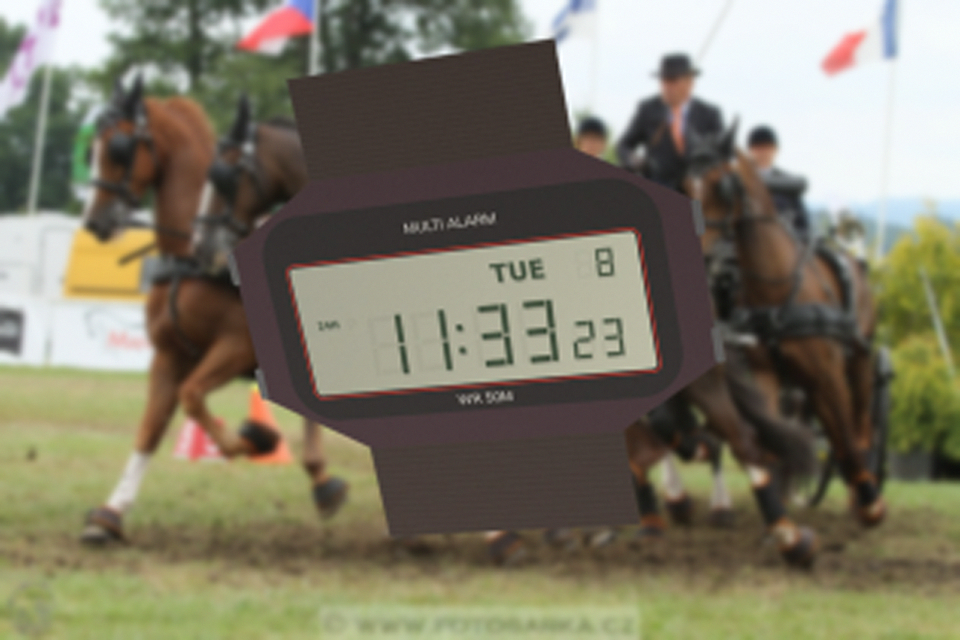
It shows 11h33m23s
